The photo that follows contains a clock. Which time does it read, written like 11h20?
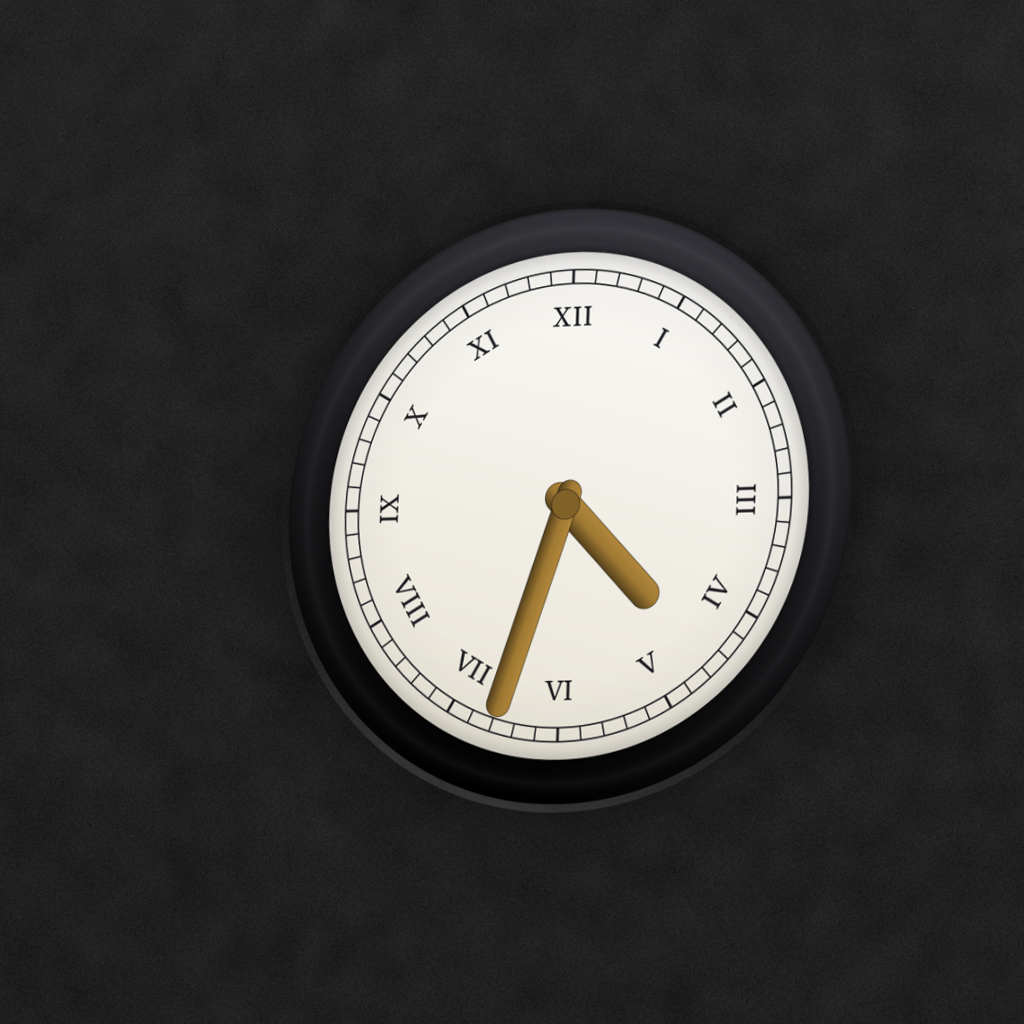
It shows 4h33
